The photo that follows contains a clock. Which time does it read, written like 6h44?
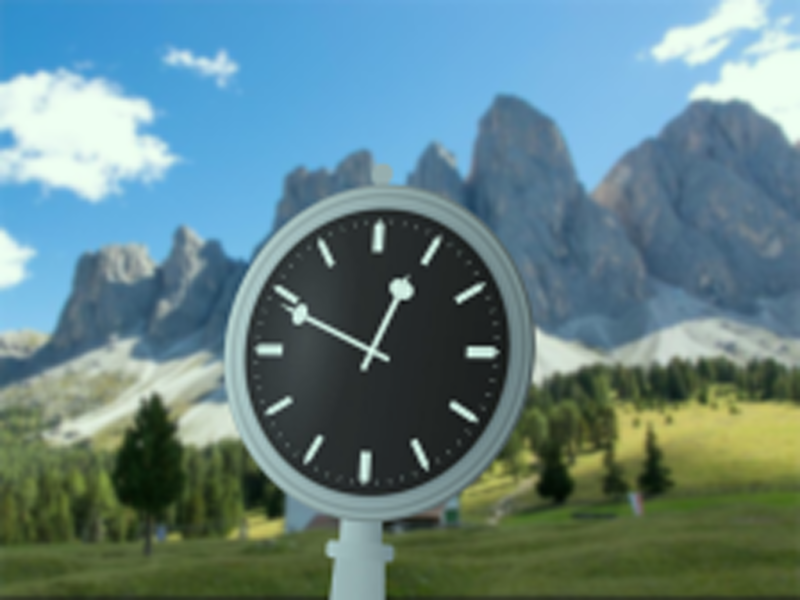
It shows 12h49
